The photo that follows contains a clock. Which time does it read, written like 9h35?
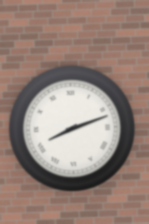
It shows 8h12
